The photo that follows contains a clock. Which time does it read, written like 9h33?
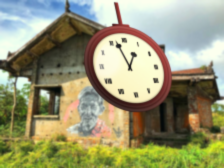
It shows 12h57
